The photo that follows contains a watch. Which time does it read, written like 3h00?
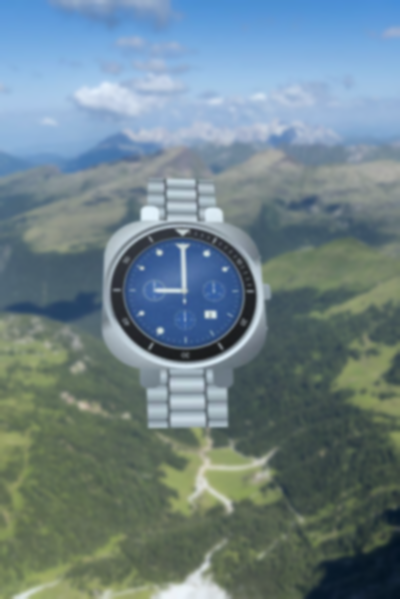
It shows 9h00
